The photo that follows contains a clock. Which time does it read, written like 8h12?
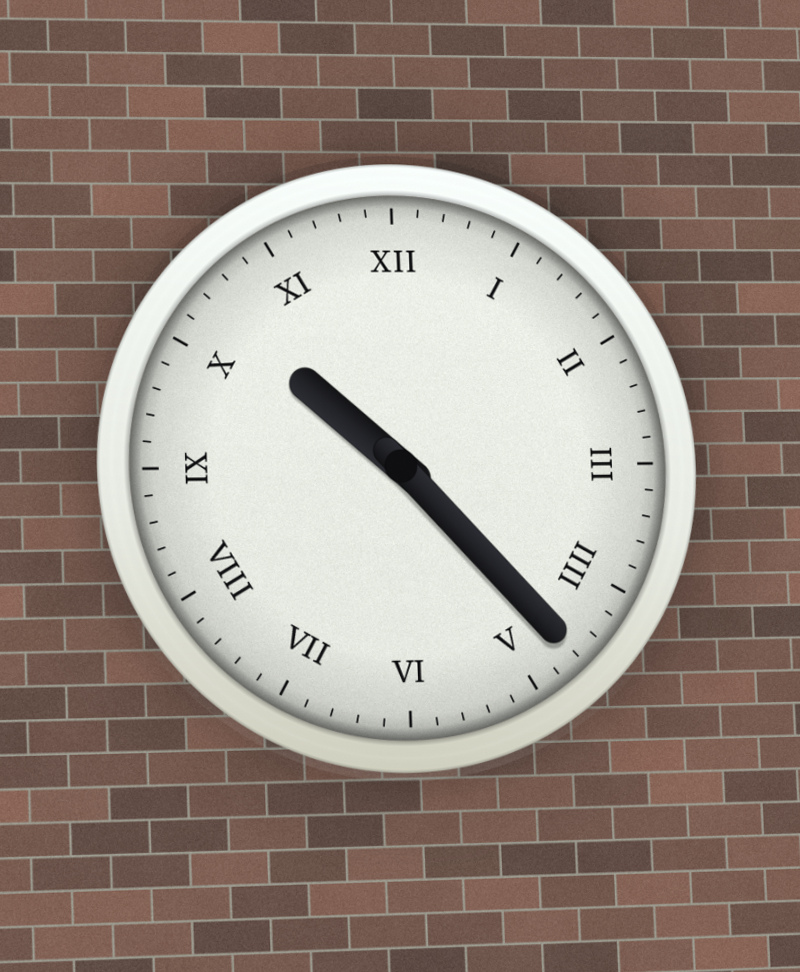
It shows 10h23
